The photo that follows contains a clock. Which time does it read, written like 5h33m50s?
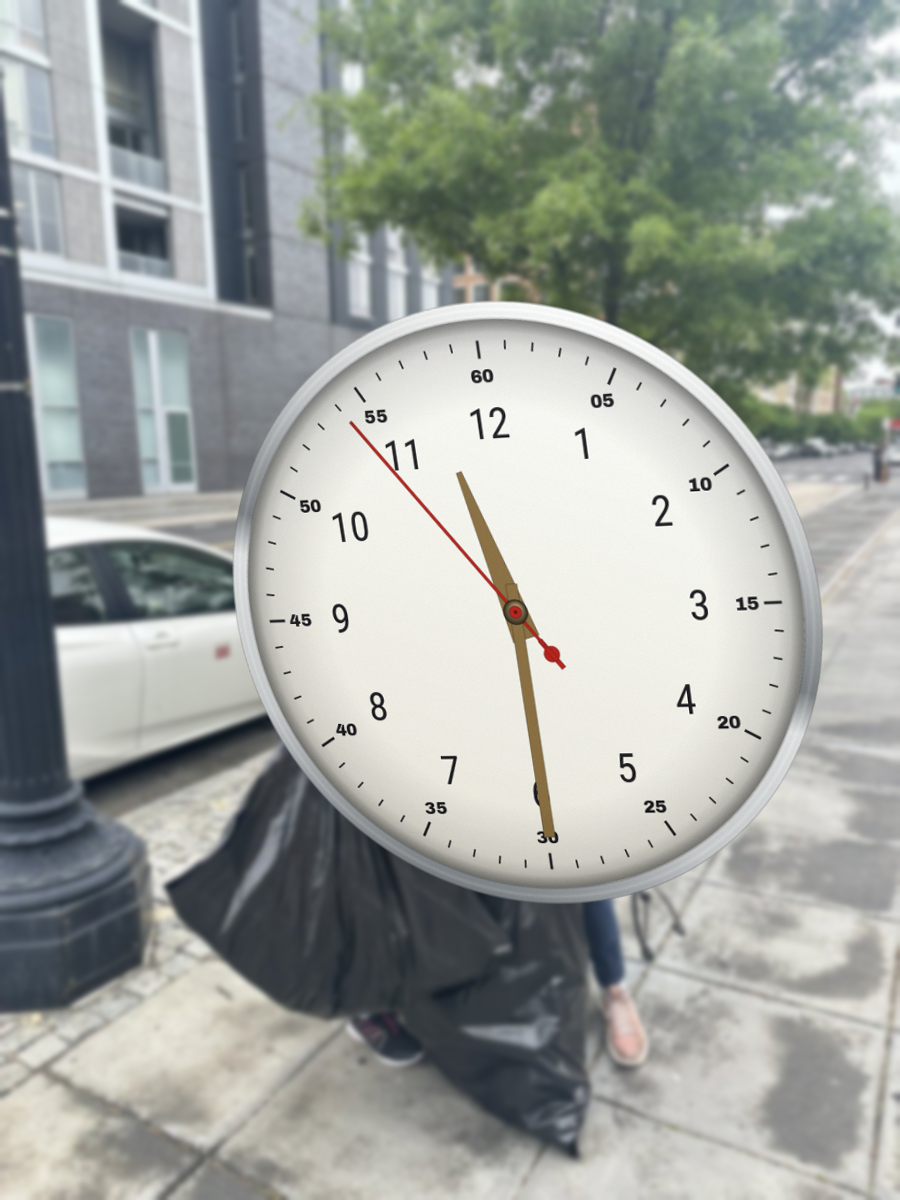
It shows 11h29m54s
